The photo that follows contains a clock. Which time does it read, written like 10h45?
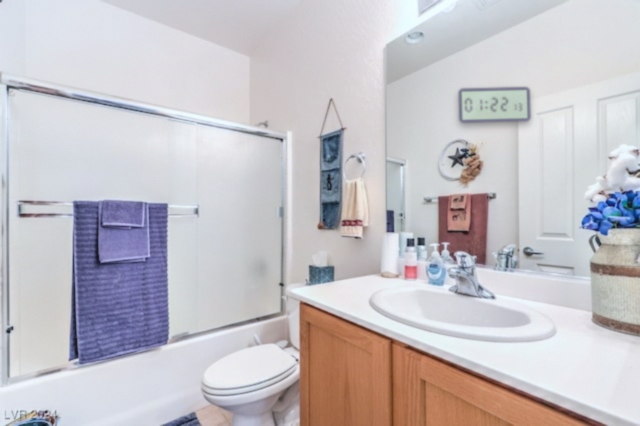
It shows 1h22
